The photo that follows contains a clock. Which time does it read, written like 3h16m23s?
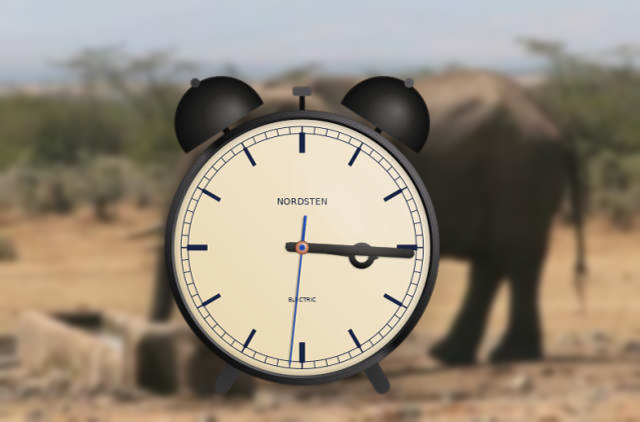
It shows 3h15m31s
